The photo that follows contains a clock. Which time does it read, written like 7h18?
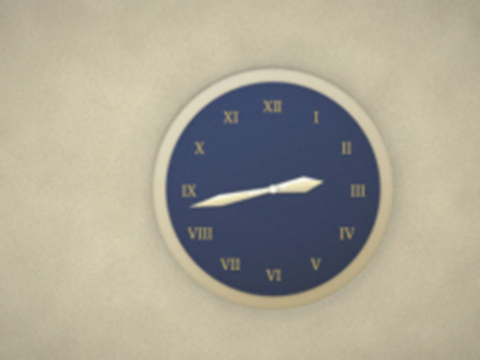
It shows 2h43
